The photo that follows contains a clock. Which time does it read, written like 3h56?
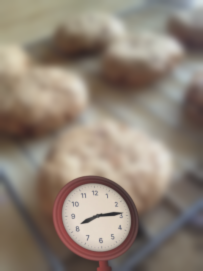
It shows 8h14
